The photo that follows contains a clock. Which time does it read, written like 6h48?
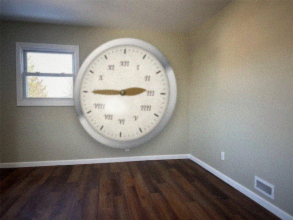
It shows 2h45
